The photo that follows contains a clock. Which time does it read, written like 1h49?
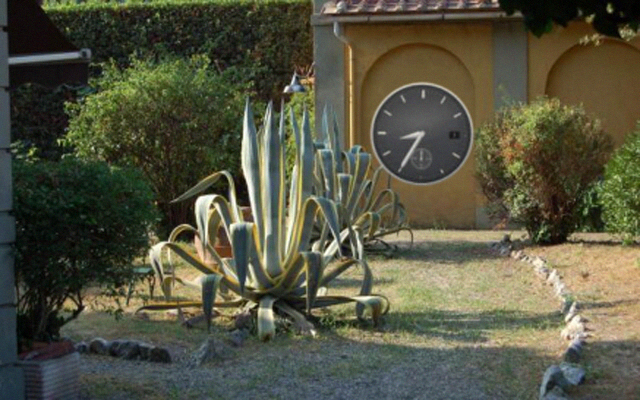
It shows 8h35
